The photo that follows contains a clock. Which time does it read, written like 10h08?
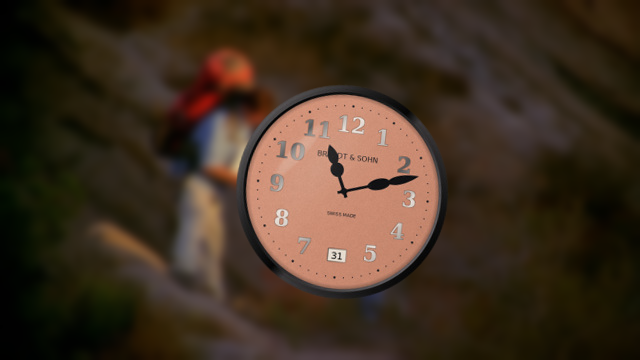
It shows 11h12
